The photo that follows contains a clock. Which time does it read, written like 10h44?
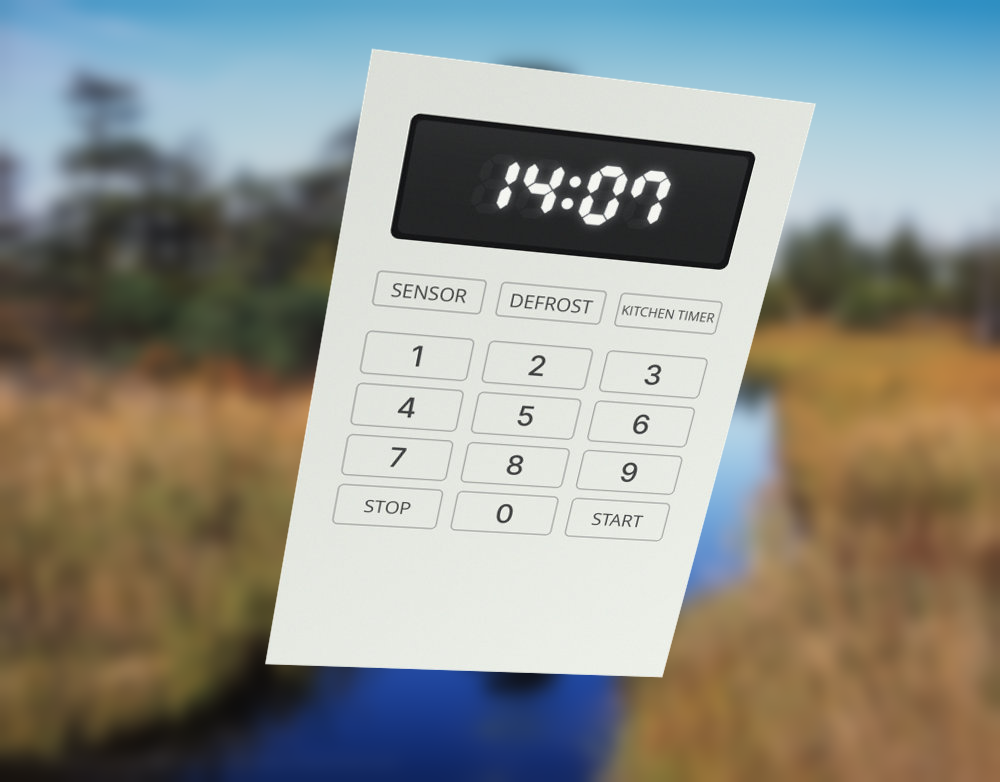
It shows 14h07
